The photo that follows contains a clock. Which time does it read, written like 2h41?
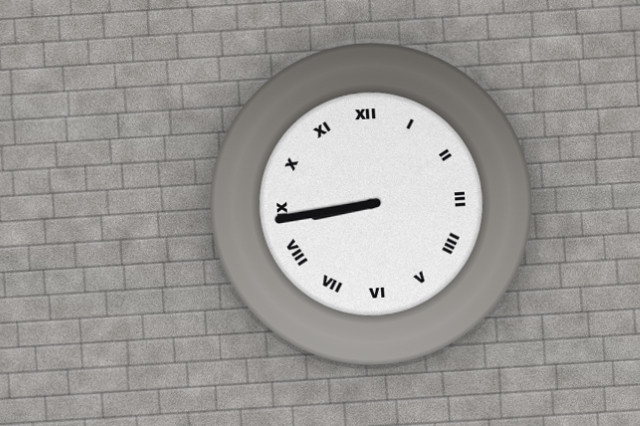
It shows 8h44
